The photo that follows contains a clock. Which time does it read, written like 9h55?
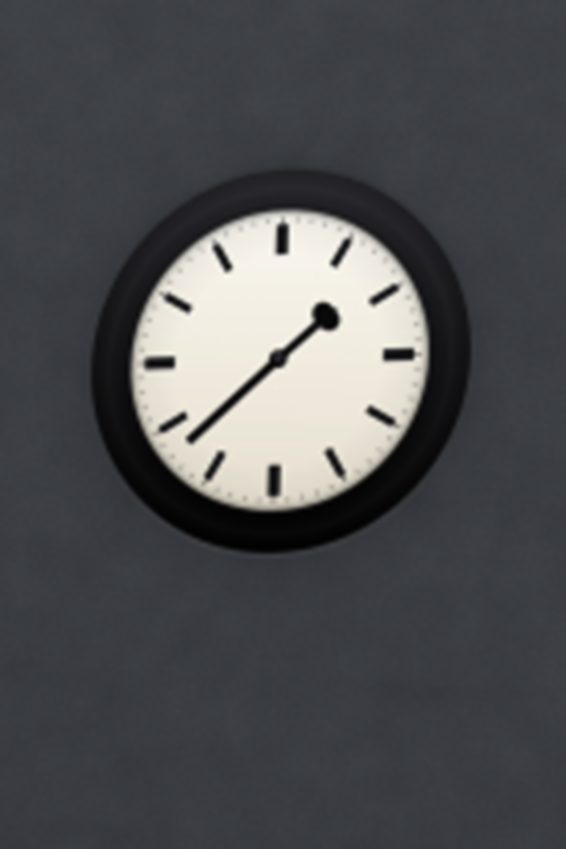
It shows 1h38
